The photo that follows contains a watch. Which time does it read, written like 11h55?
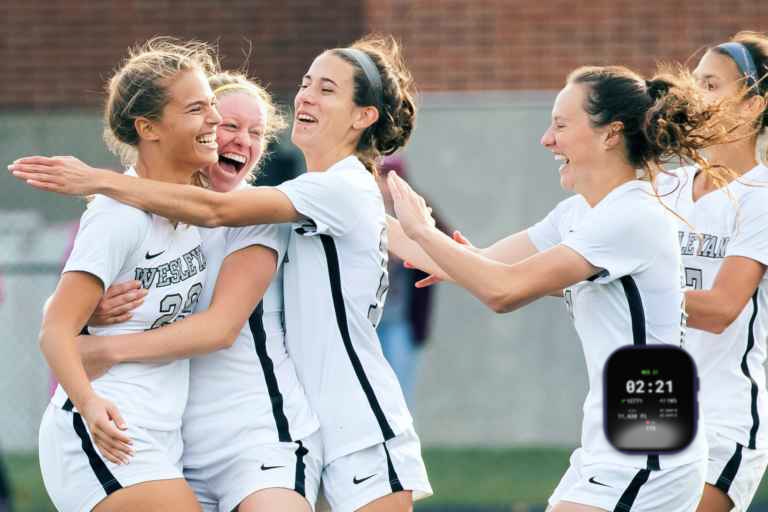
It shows 2h21
